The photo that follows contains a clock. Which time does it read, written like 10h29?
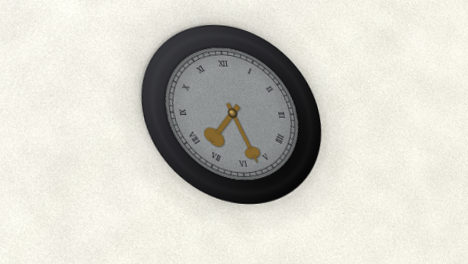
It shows 7h27
